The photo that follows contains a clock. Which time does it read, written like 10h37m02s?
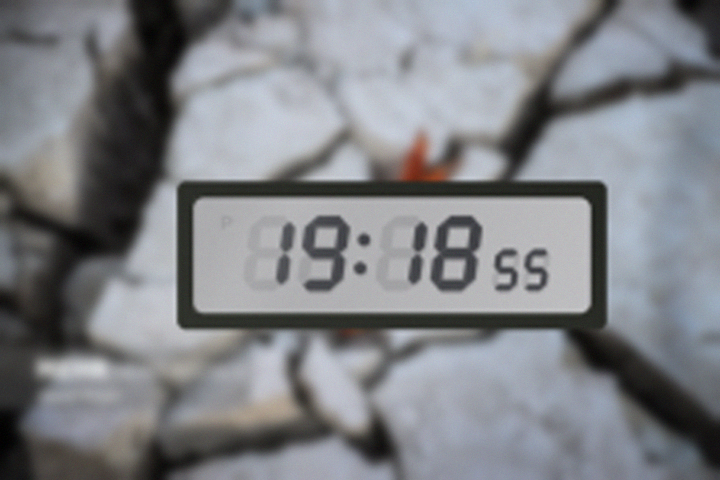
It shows 19h18m55s
